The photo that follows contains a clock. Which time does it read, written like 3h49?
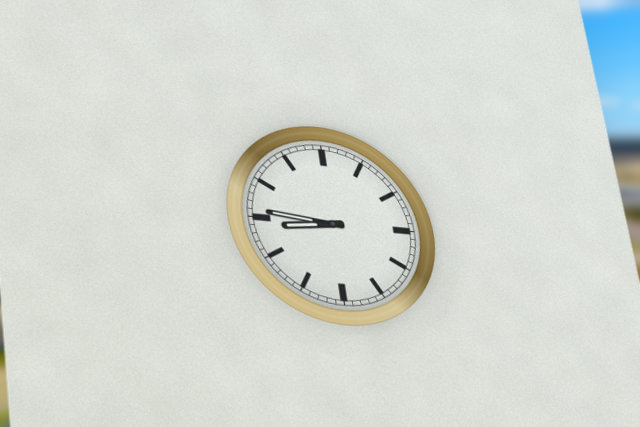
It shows 8h46
